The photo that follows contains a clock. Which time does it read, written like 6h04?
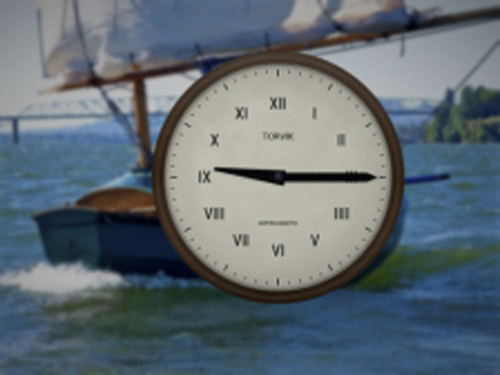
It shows 9h15
